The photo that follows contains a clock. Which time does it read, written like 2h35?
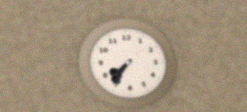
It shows 7h36
